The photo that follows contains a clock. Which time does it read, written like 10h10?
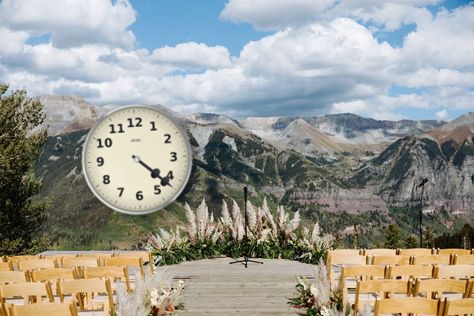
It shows 4h22
